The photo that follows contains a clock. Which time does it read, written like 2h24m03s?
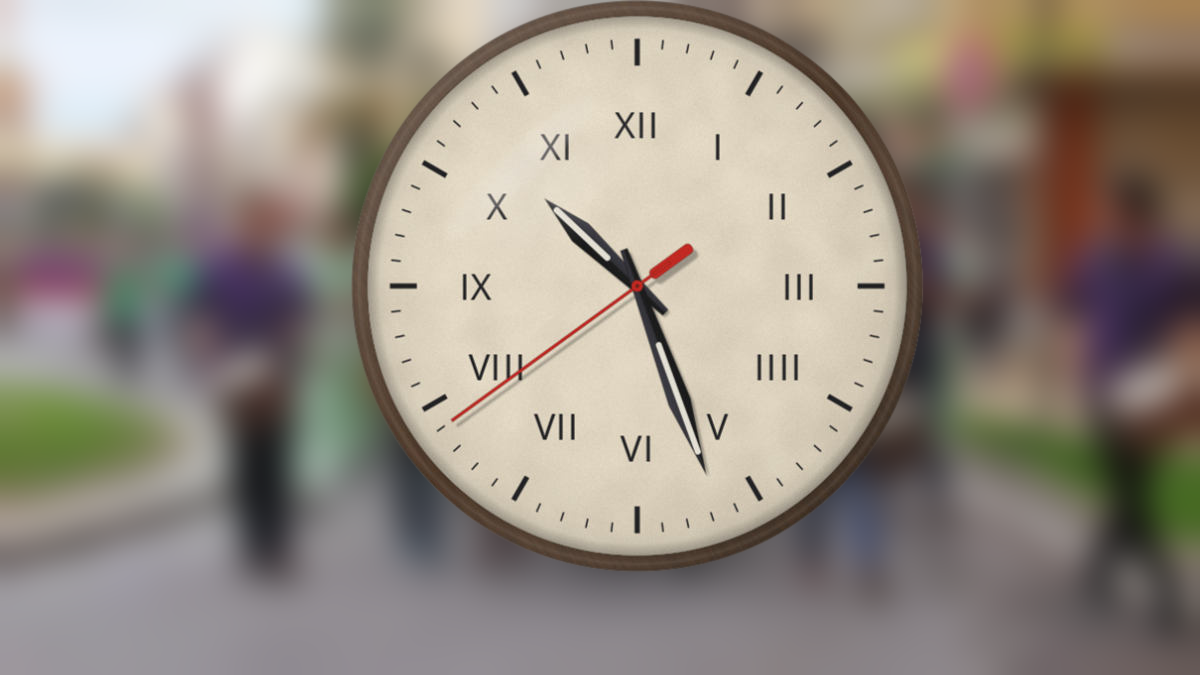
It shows 10h26m39s
